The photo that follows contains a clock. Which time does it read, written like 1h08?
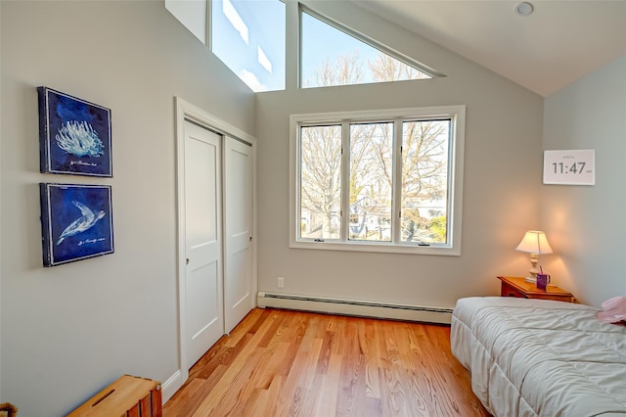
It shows 11h47
